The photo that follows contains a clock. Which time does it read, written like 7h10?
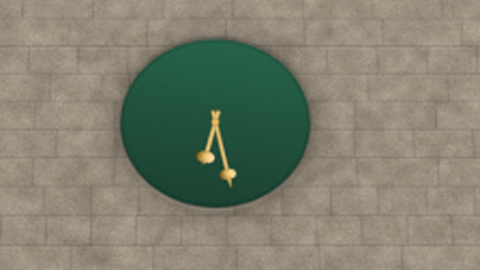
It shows 6h28
